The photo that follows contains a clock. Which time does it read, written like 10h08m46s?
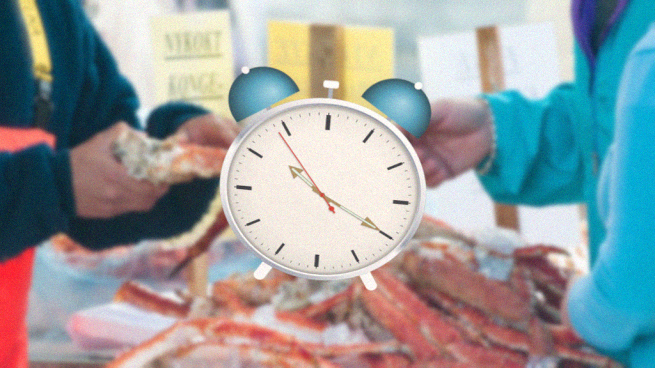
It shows 10h19m54s
